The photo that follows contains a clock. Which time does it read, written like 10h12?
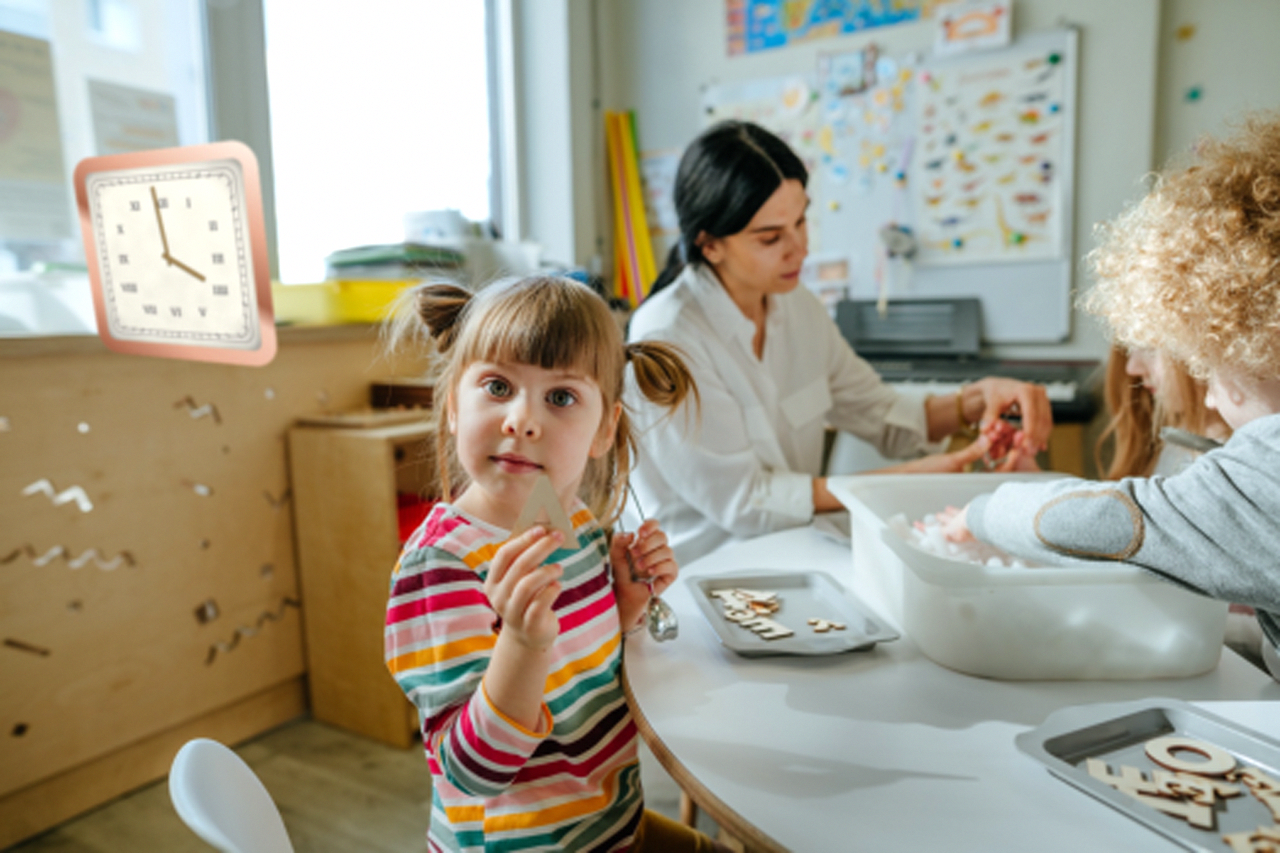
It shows 3h59
